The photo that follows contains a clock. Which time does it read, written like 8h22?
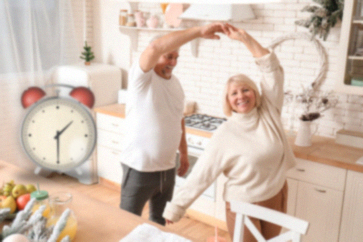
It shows 1h30
